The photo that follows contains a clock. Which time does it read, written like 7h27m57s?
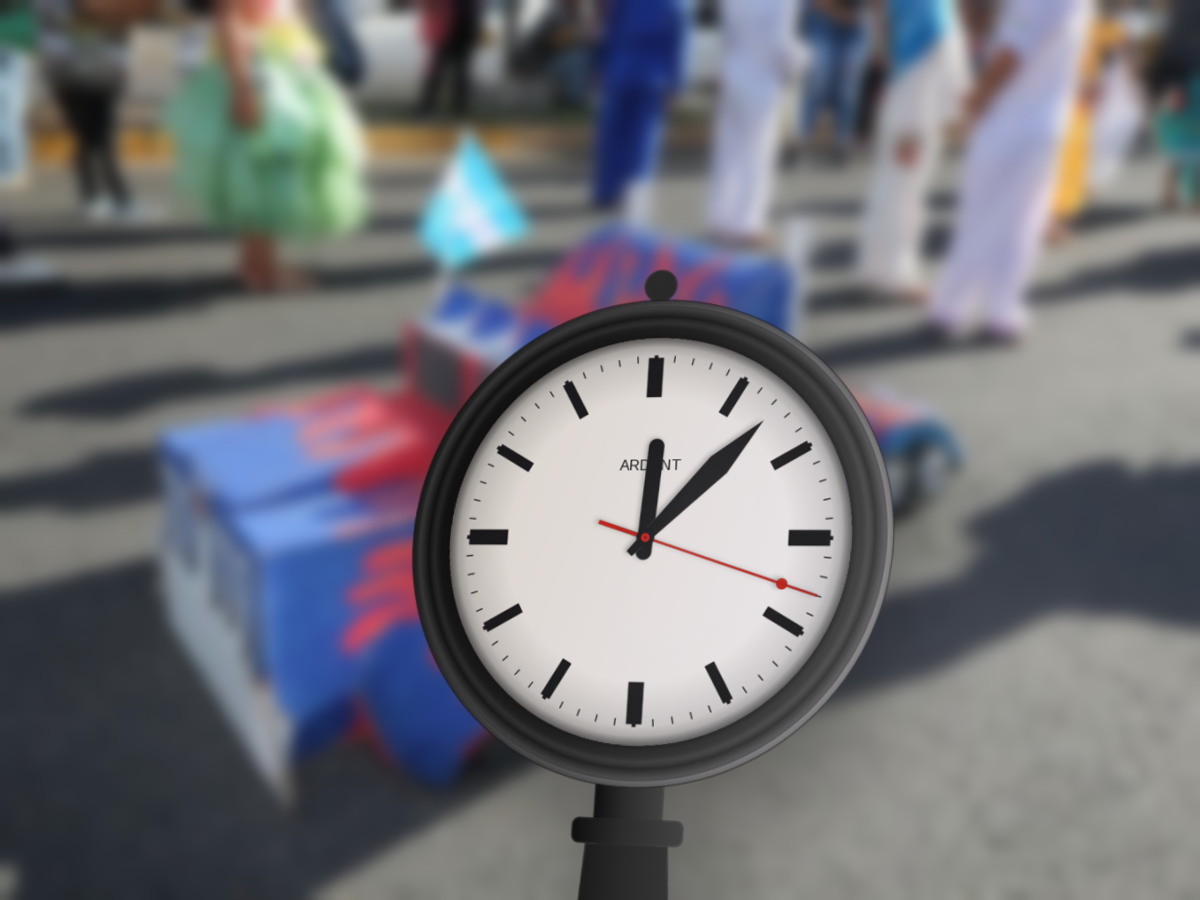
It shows 12h07m18s
